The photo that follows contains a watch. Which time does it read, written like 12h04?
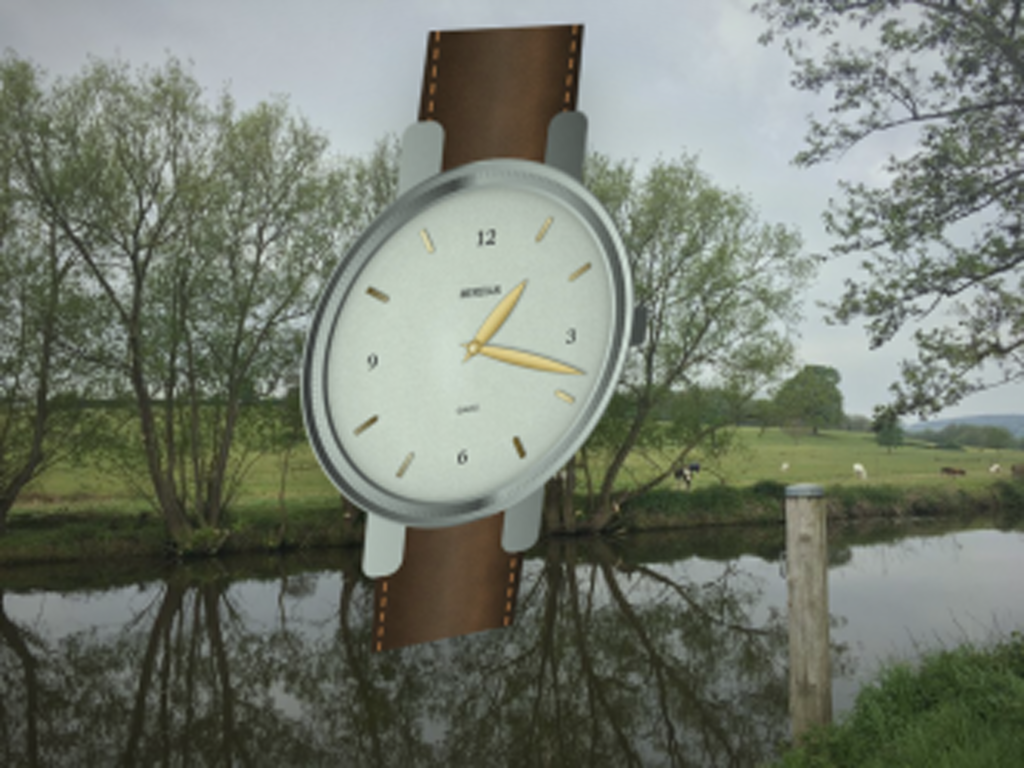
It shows 1h18
